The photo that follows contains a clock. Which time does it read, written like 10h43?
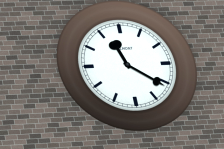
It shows 11h21
